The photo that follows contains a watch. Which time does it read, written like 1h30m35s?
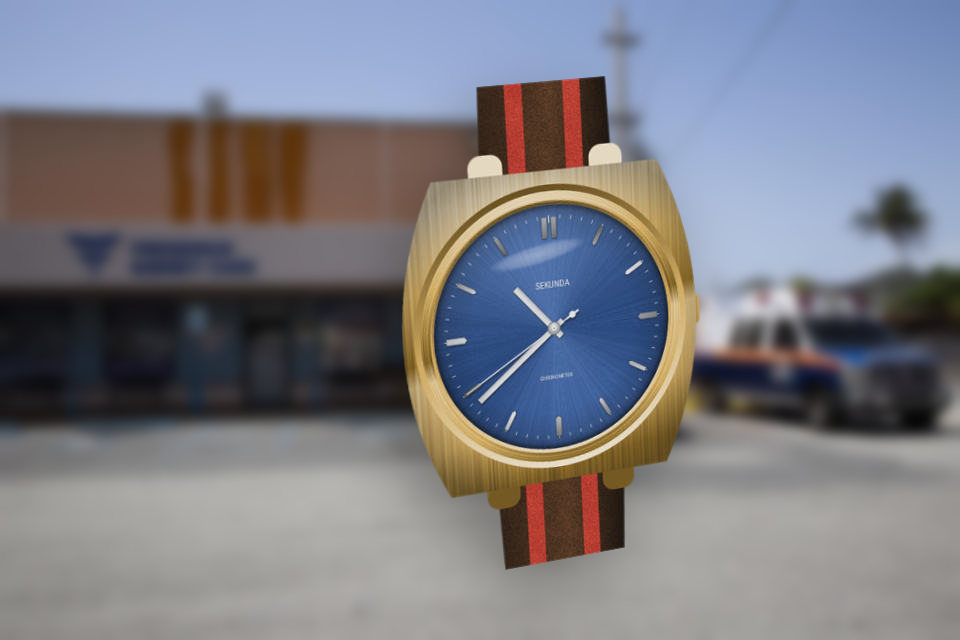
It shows 10h38m40s
